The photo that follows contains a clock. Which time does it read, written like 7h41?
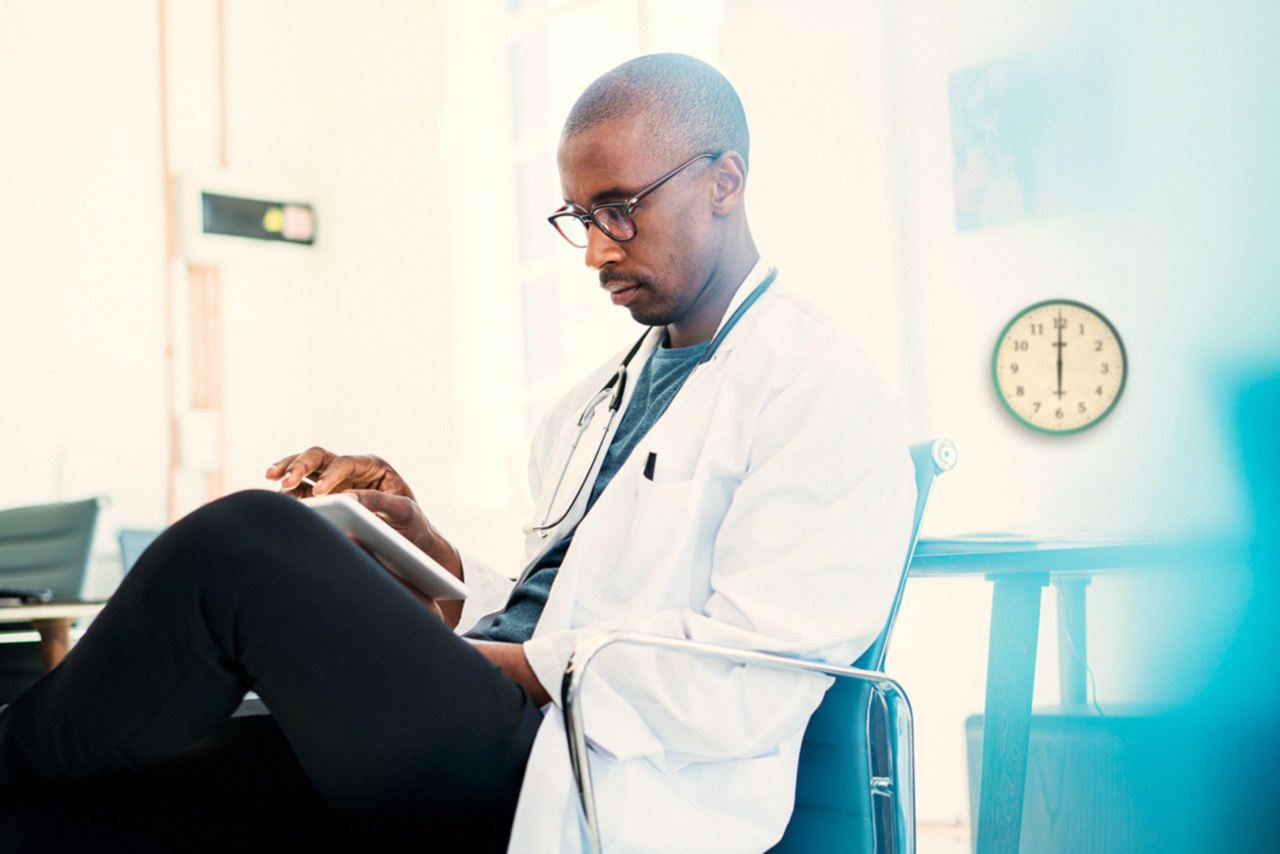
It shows 6h00
